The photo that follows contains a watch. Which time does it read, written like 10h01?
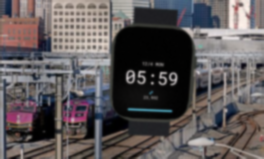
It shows 5h59
